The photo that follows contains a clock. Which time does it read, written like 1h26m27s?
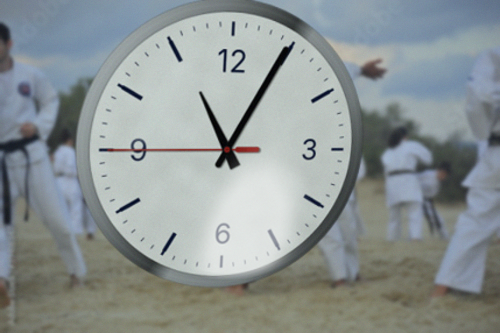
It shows 11h04m45s
